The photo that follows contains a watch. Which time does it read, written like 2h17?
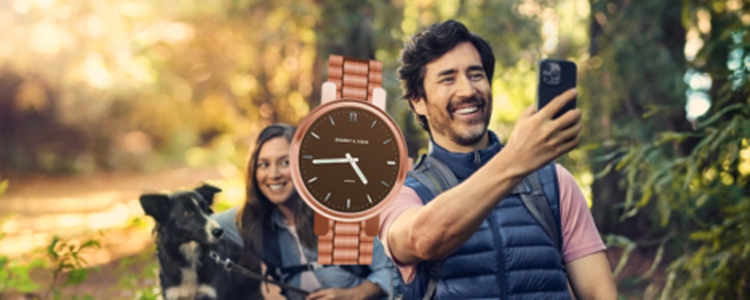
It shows 4h44
